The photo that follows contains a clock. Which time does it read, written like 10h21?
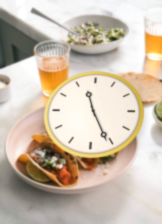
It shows 11h26
